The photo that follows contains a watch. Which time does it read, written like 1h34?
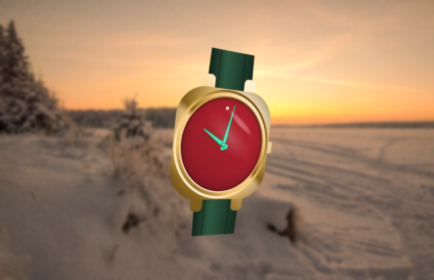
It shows 10h02
